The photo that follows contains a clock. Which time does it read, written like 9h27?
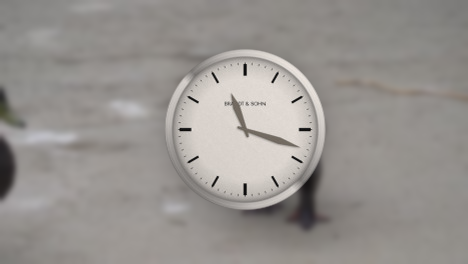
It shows 11h18
